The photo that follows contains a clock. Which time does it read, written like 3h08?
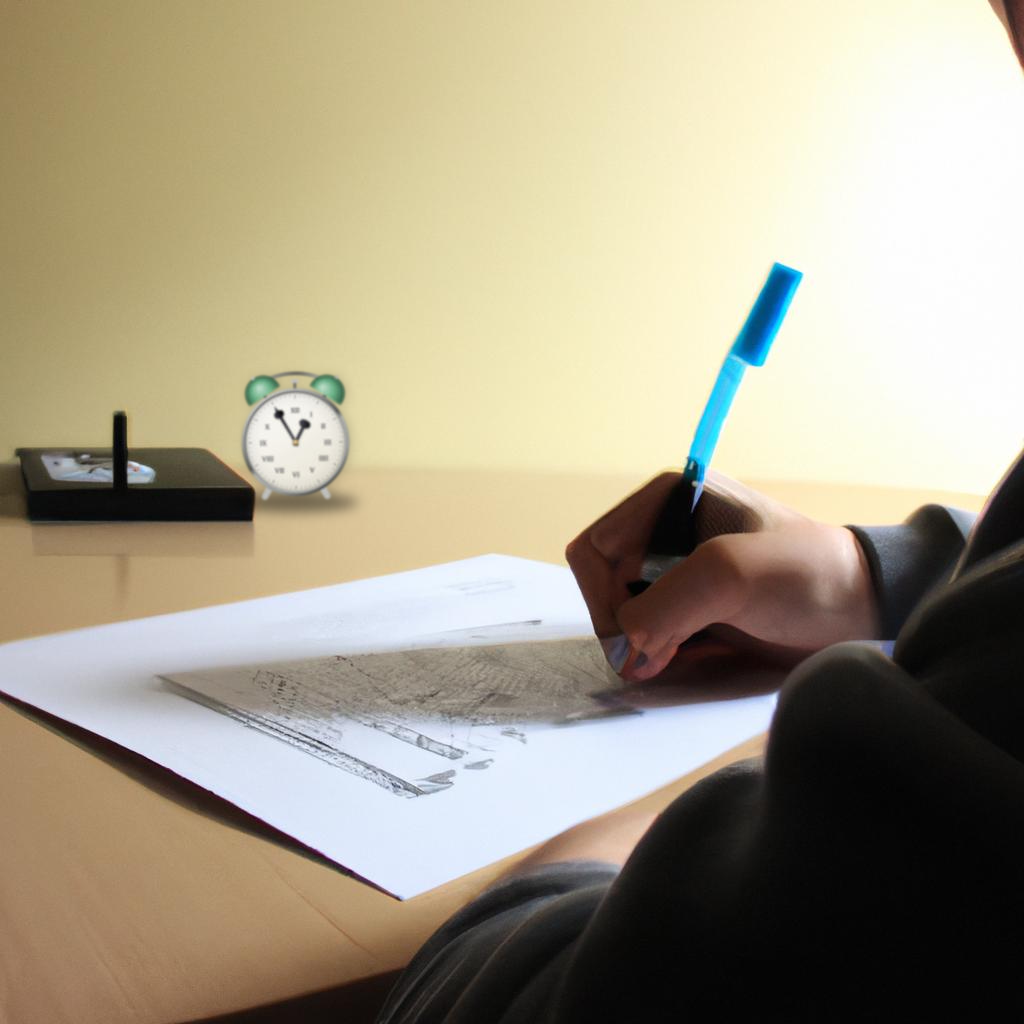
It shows 12h55
